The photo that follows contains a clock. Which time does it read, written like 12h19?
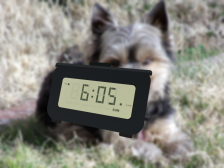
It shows 6h05
